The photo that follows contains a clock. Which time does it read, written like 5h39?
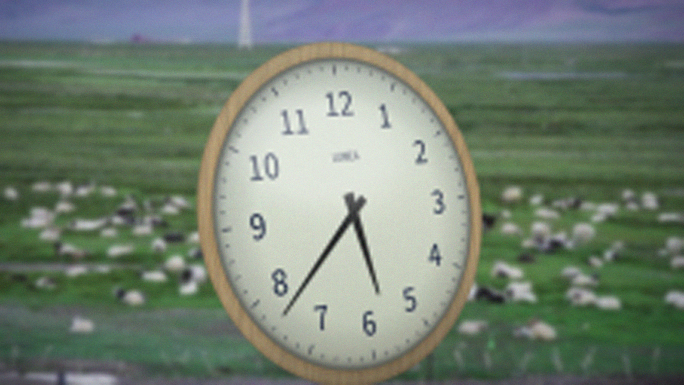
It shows 5h38
